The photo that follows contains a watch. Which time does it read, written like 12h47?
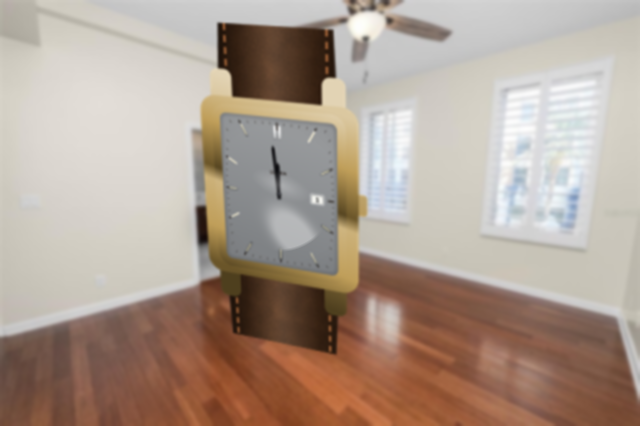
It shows 11h59
